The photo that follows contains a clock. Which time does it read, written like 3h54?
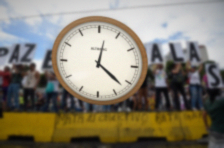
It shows 12h22
